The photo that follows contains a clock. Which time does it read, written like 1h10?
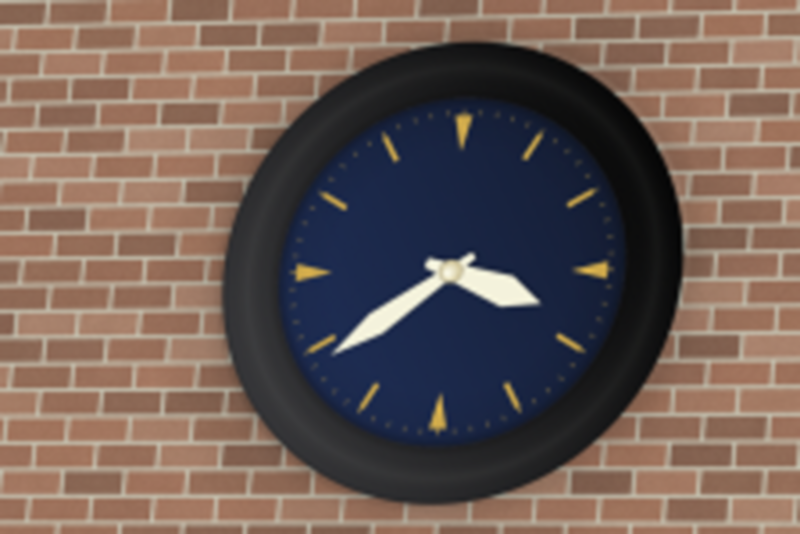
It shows 3h39
